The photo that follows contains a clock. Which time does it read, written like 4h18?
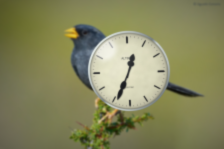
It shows 12h34
